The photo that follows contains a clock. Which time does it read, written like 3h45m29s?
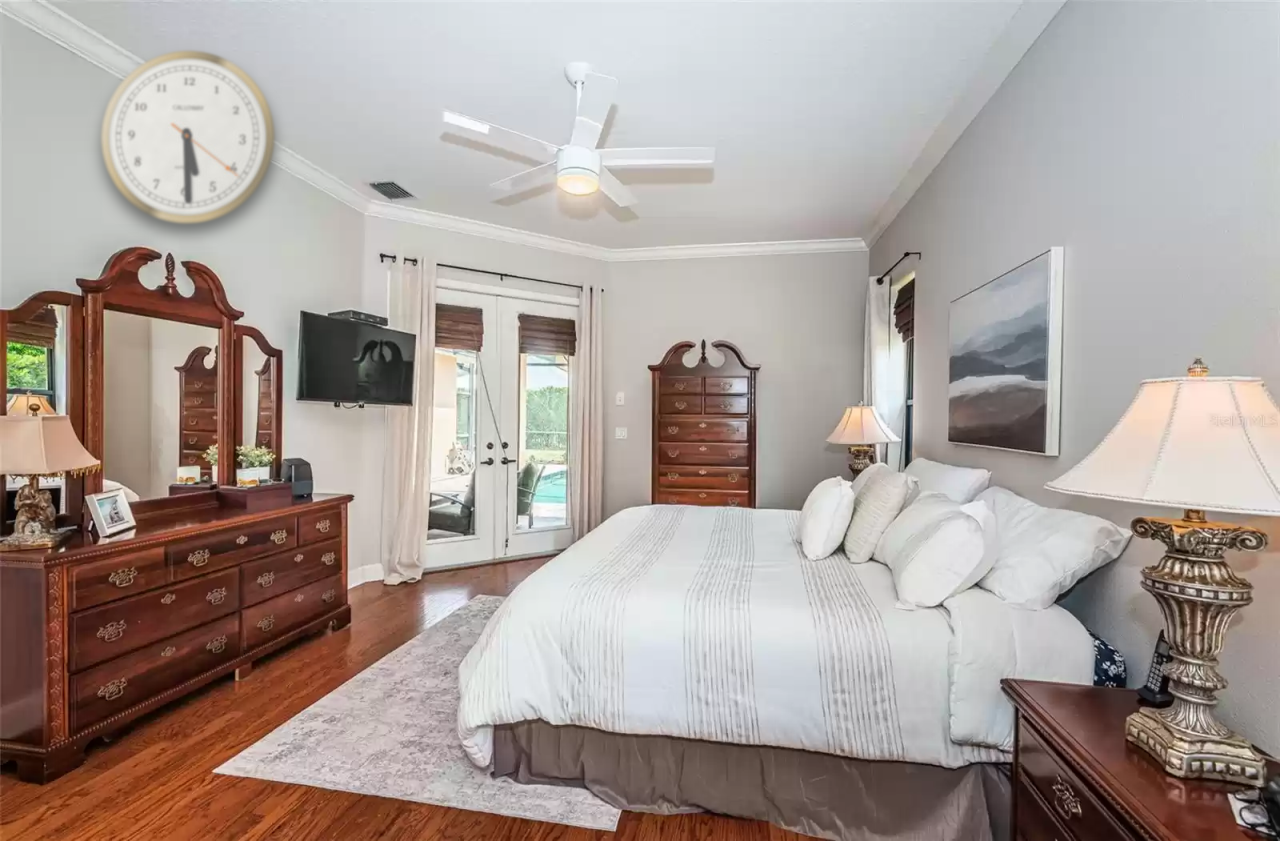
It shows 5h29m21s
